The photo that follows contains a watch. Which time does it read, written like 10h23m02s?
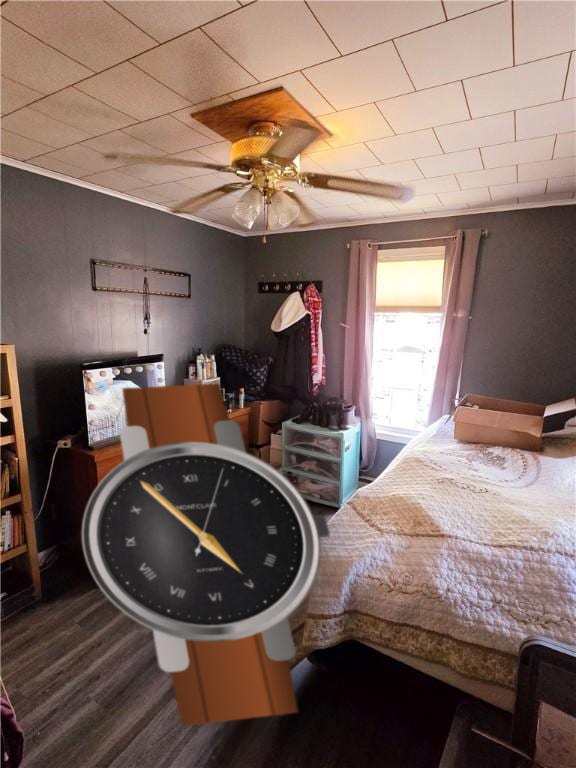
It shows 4h54m04s
